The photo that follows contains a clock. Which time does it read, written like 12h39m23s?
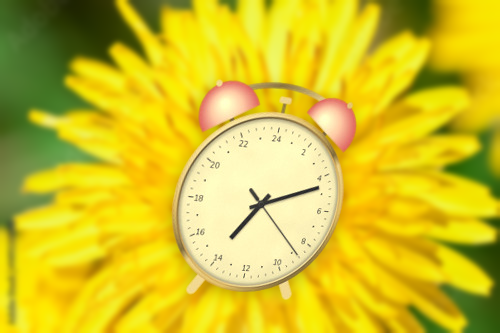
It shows 14h11m22s
